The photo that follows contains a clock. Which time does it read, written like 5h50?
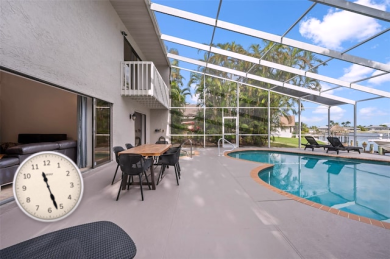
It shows 11h27
